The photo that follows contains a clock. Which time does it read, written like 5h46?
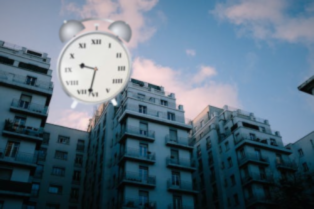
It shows 9h32
